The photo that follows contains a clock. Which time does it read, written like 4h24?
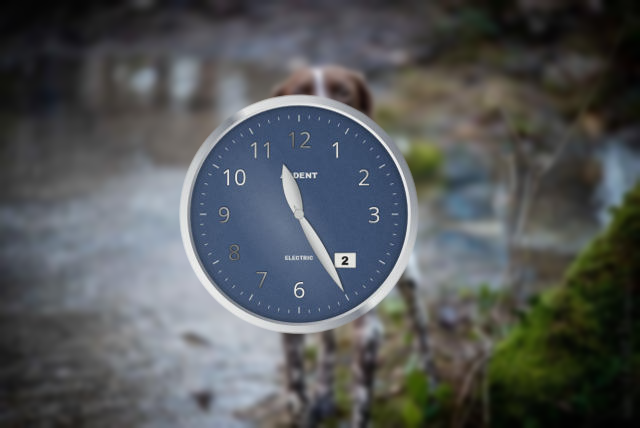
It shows 11h25
